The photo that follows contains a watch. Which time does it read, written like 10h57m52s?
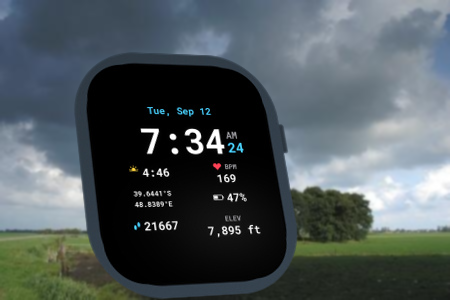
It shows 7h34m24s
